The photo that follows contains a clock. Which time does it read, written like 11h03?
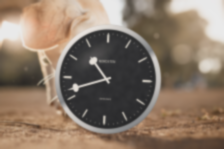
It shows 10h42
